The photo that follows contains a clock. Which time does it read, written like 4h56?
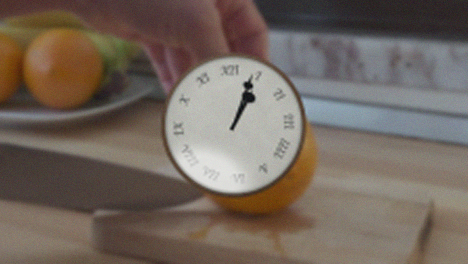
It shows 1h04
